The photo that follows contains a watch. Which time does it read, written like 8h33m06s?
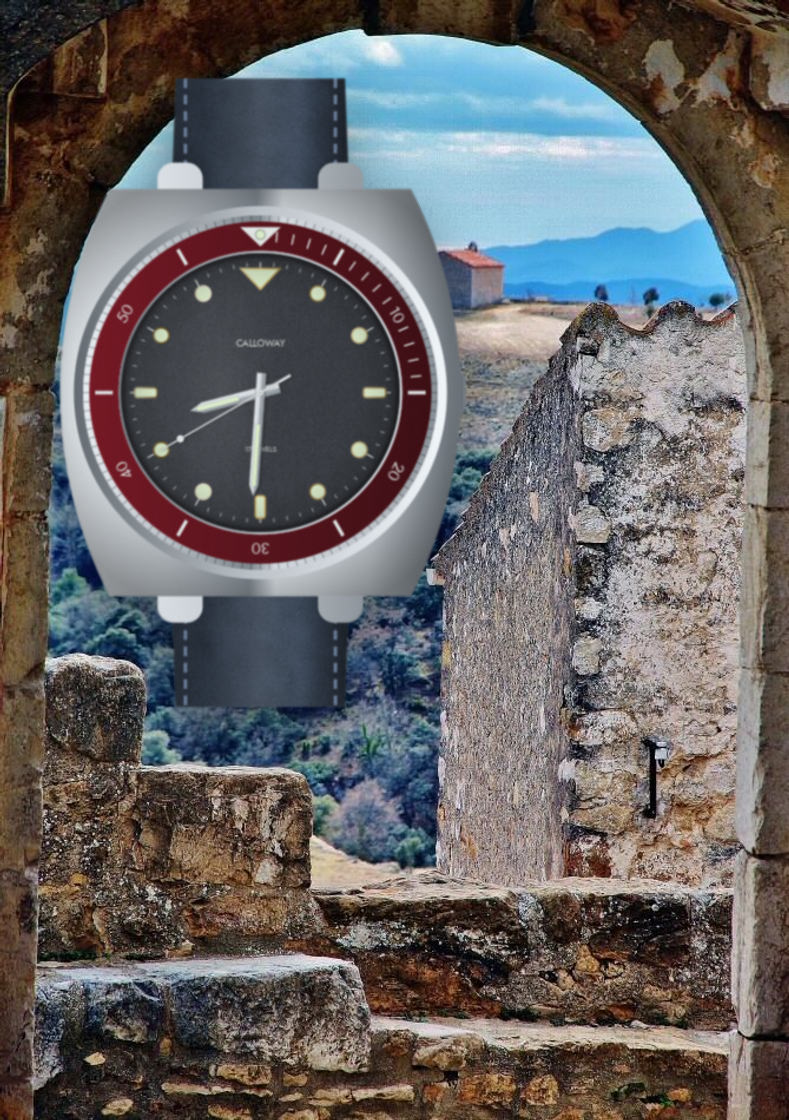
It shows 8h30m40s
